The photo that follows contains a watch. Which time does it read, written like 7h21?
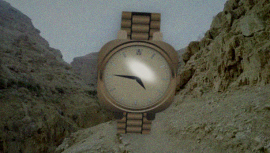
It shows 4h46
